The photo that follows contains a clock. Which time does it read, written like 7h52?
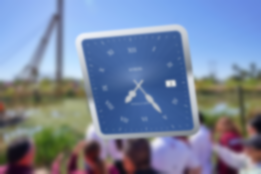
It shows 7h25
